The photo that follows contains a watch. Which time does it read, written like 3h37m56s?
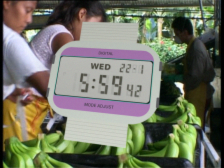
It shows 5h59m42s
